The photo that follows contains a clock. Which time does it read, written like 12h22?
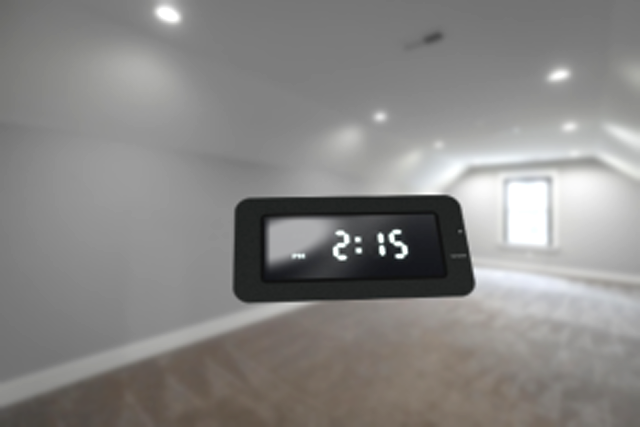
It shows 2h15
